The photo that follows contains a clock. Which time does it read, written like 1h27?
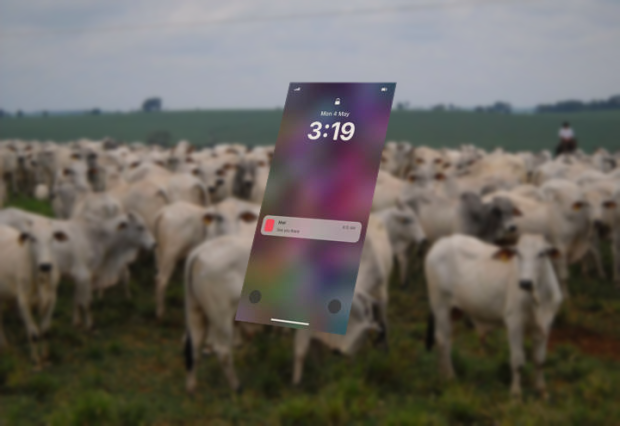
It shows 3h19
